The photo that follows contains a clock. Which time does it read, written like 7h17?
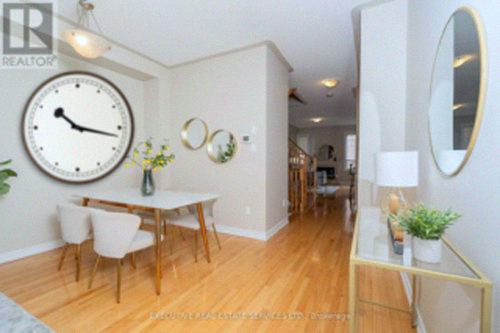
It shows 10h17
